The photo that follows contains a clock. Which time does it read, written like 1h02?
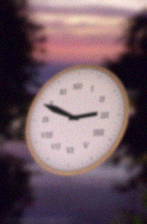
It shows 2h49
